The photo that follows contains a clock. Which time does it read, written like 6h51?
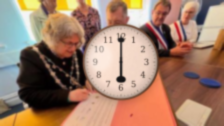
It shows 6h00
